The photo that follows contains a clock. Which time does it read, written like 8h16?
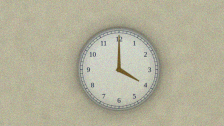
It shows 4h00
